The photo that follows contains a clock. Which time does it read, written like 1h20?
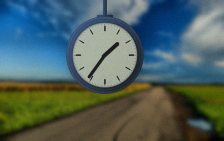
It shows 1h36
